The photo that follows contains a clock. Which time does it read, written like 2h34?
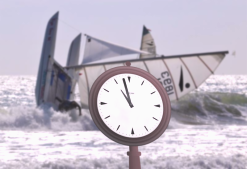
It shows 10h58
